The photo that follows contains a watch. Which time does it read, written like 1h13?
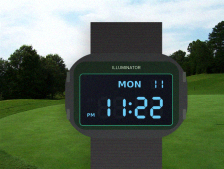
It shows 11h22
